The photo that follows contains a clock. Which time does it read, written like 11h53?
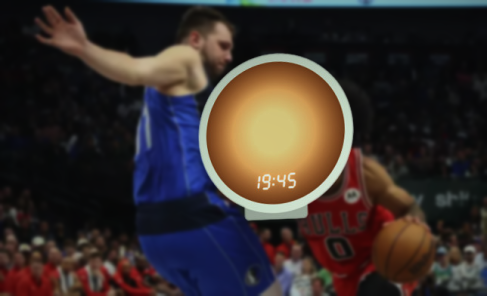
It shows 19h45
